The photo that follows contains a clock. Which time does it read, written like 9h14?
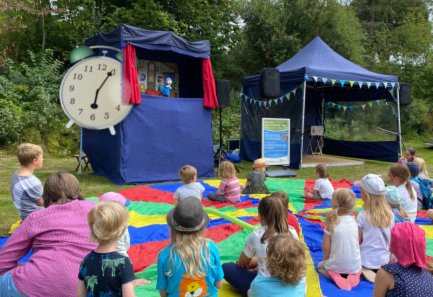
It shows 6h04
